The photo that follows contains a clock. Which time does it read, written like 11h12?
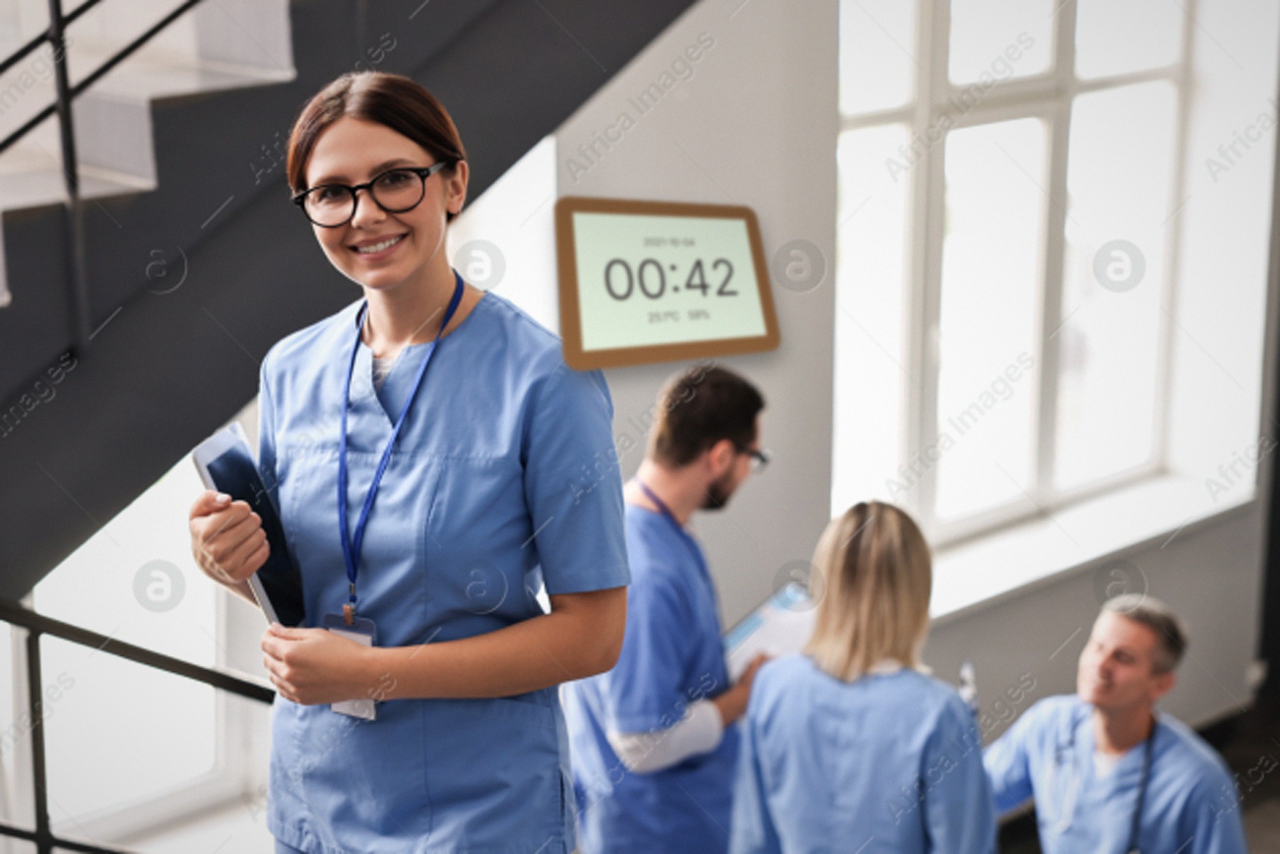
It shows 0h42
